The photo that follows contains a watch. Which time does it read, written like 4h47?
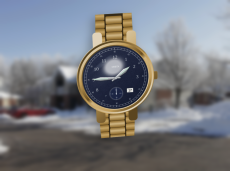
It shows 1h45
